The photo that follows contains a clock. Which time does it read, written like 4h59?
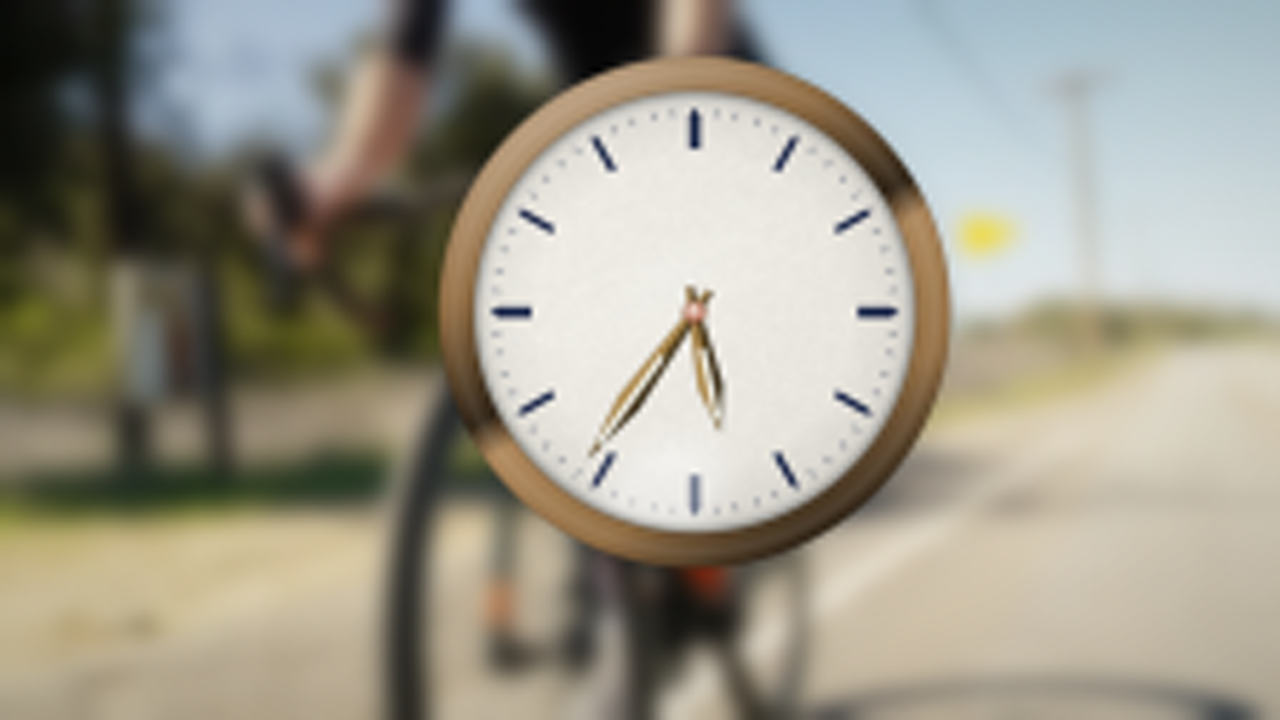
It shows 5h36
